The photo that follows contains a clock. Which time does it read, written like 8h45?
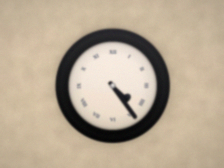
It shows 4h24
